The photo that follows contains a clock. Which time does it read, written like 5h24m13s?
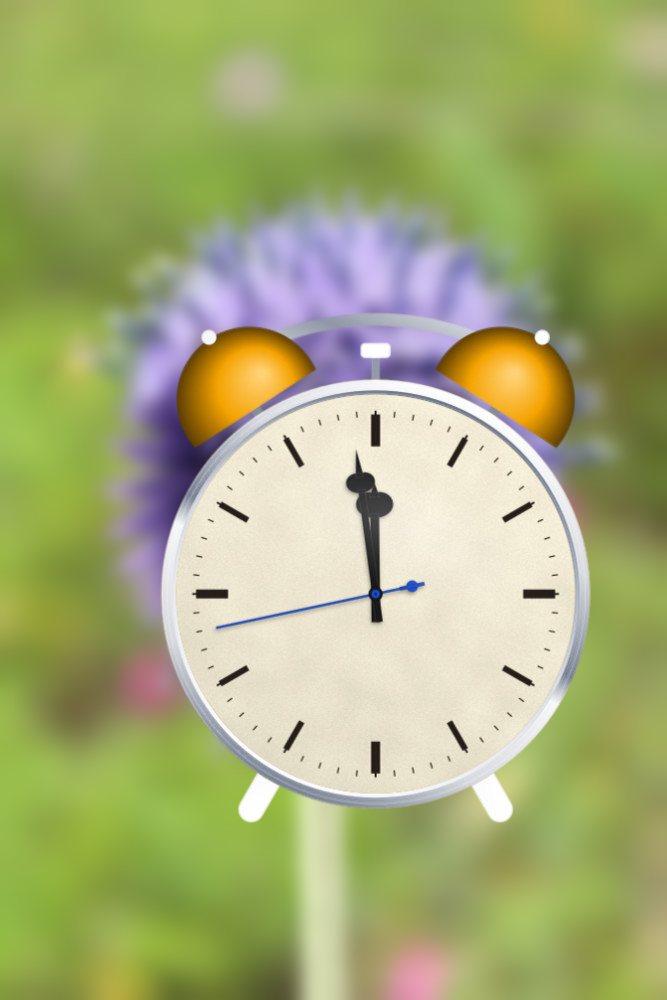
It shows 11h58m43s
